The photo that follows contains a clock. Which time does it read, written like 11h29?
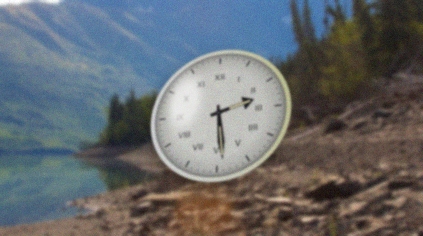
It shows 2h29
